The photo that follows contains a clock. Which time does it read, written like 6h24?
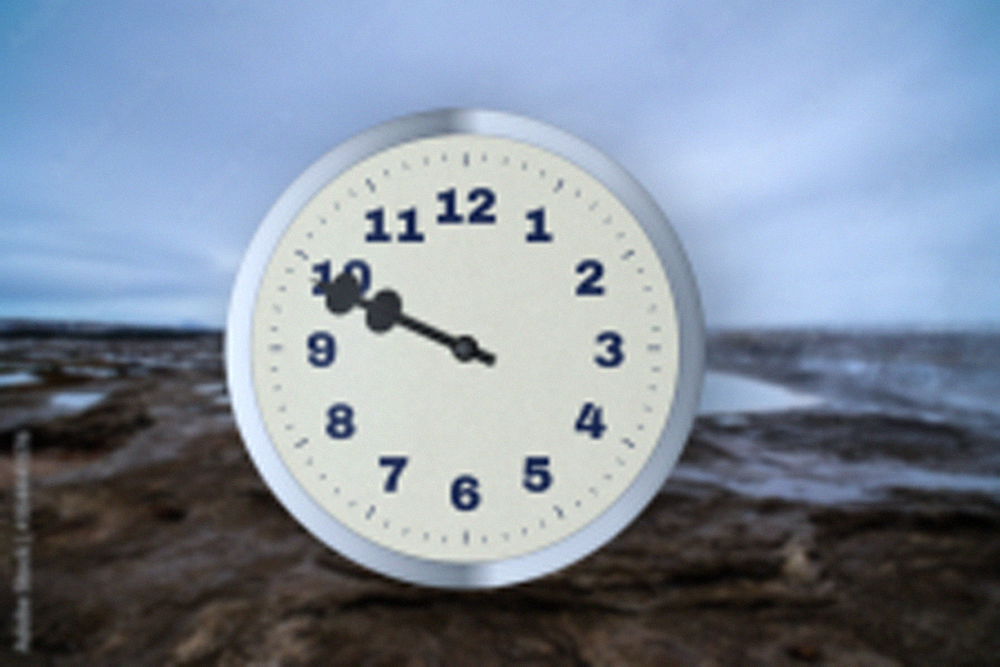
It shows 9h49
